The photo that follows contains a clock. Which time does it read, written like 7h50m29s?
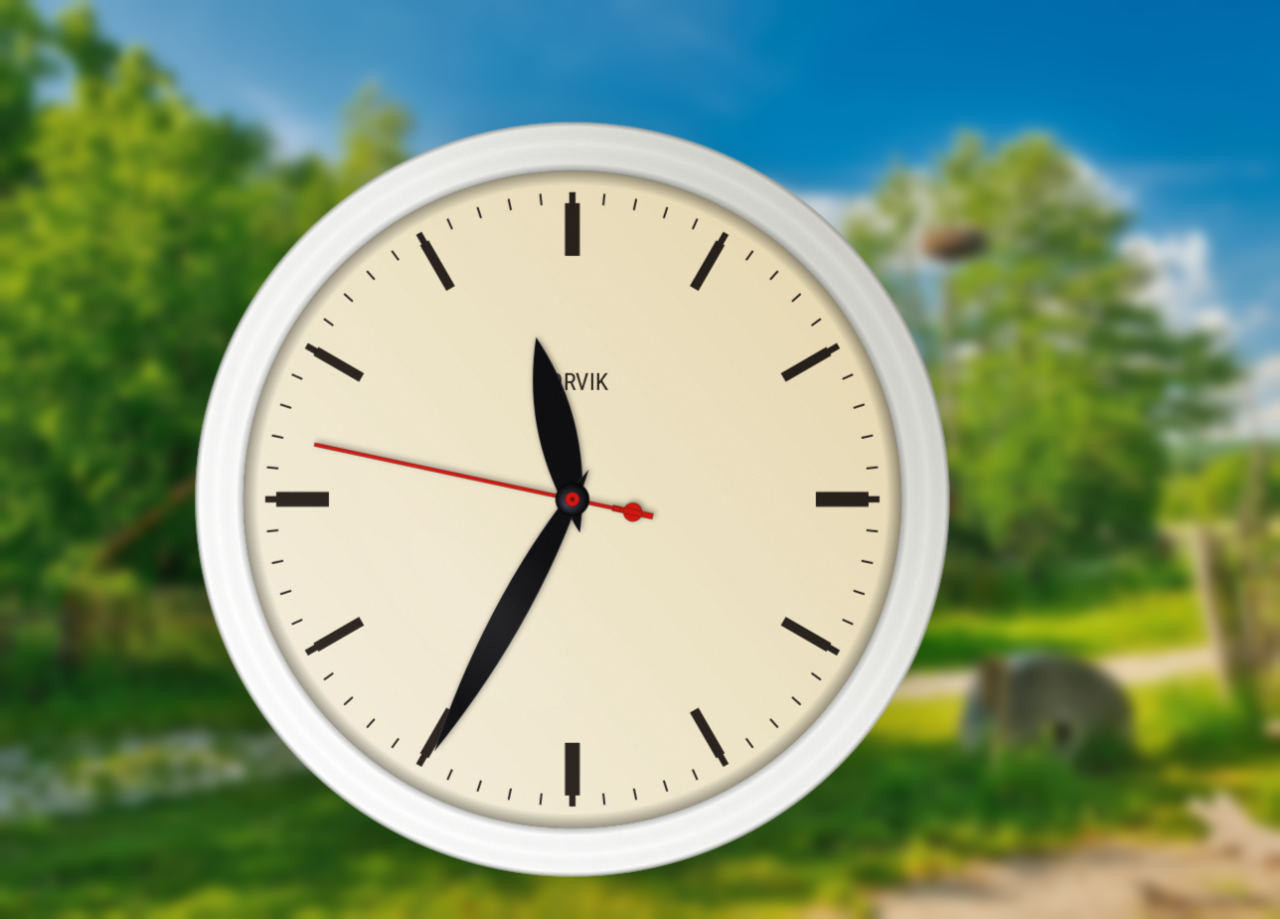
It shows 11h34m47s
